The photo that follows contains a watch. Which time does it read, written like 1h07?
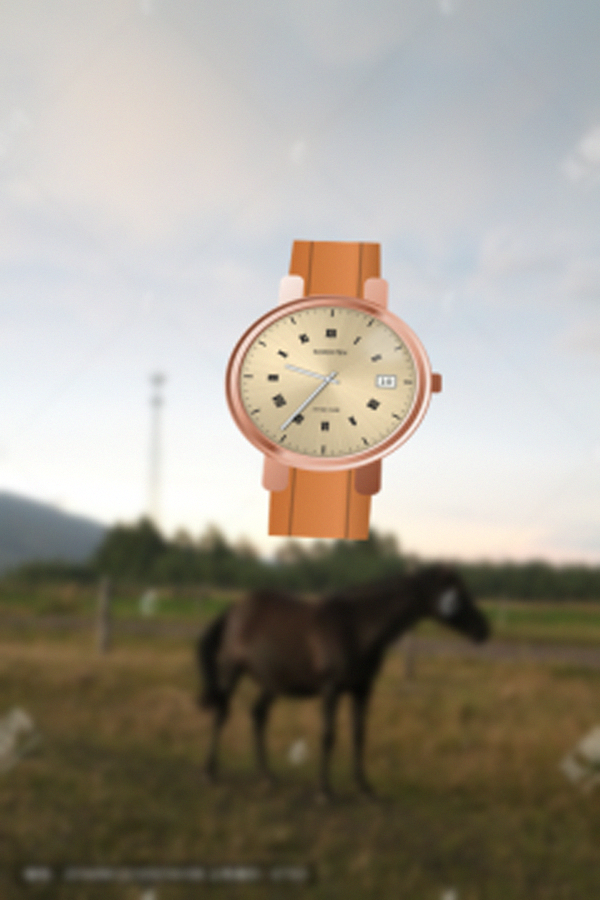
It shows 9h36
